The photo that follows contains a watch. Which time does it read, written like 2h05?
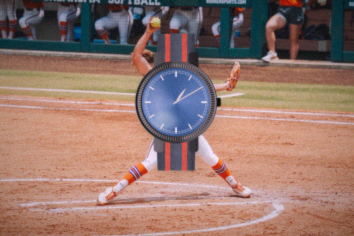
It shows 1h10
